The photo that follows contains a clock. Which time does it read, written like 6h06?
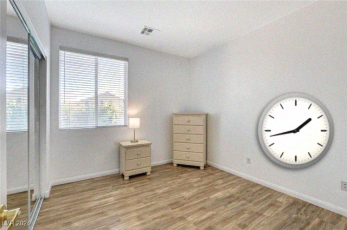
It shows 1h43
